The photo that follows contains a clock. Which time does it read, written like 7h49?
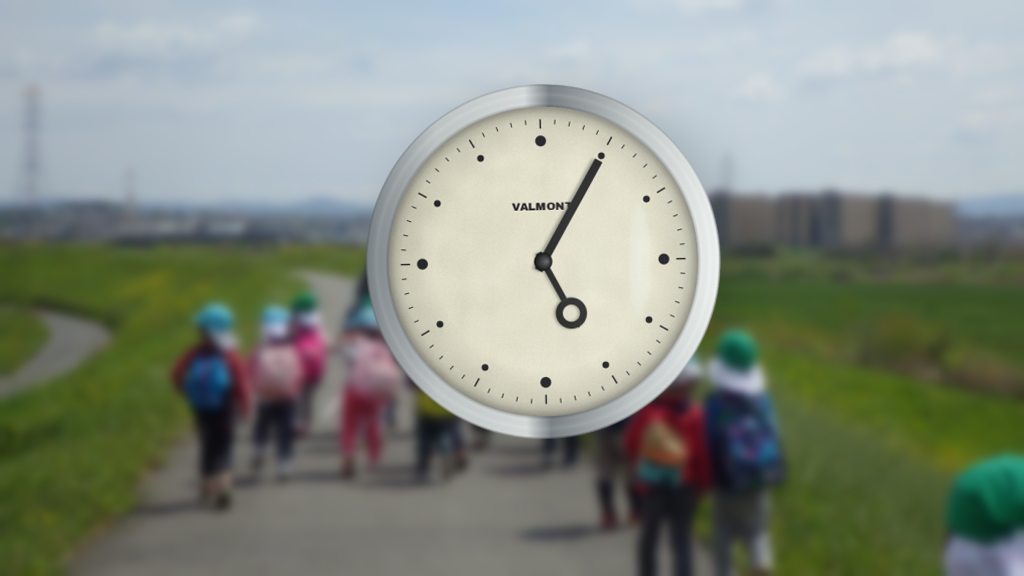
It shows 5h05
